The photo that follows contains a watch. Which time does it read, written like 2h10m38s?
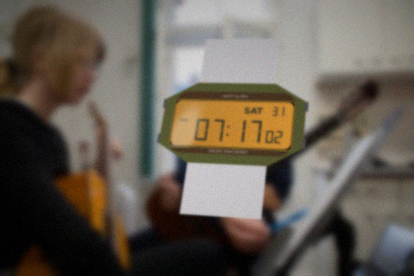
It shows 7h17m02s
